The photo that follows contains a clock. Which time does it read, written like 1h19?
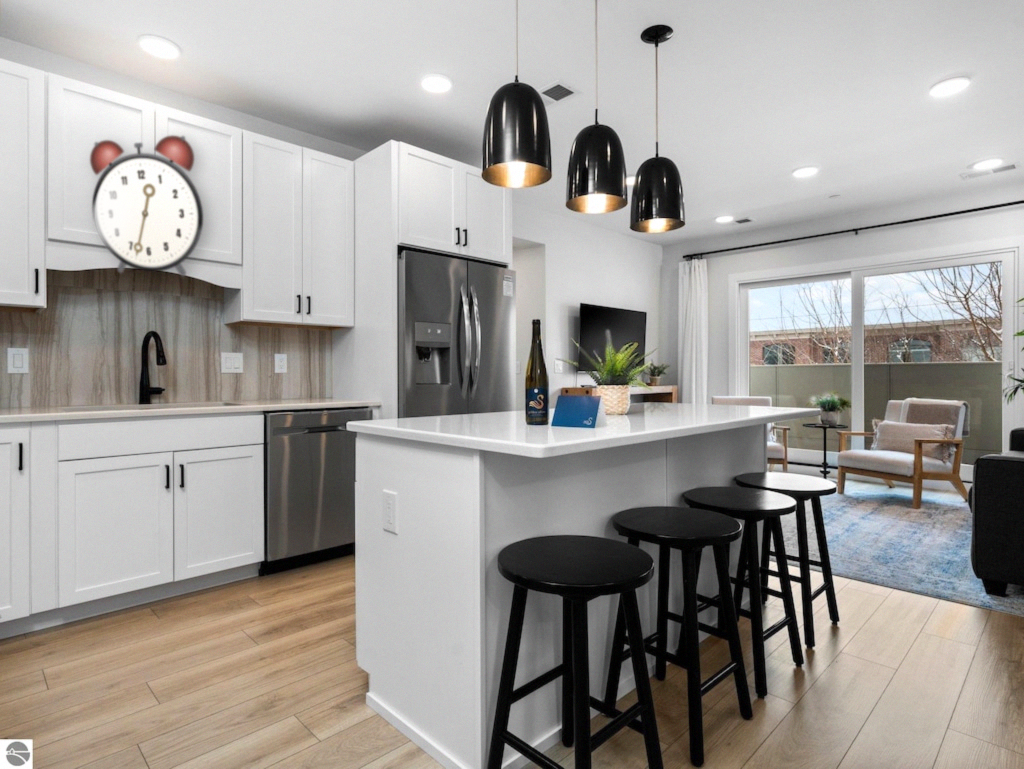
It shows 12h33
